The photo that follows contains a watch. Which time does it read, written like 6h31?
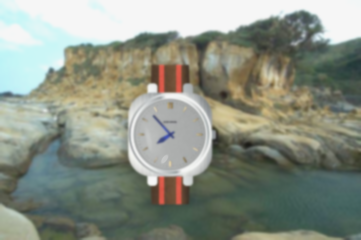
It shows 7h53
